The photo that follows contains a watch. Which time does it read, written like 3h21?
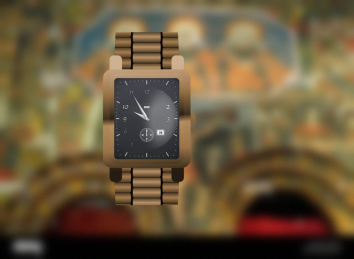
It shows 9h55
